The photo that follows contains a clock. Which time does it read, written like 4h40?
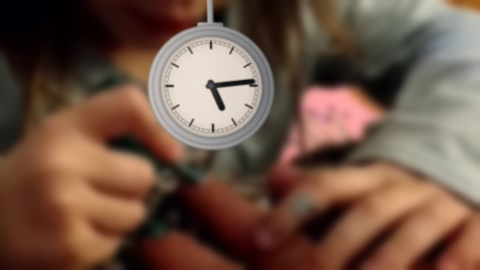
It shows 5h14
